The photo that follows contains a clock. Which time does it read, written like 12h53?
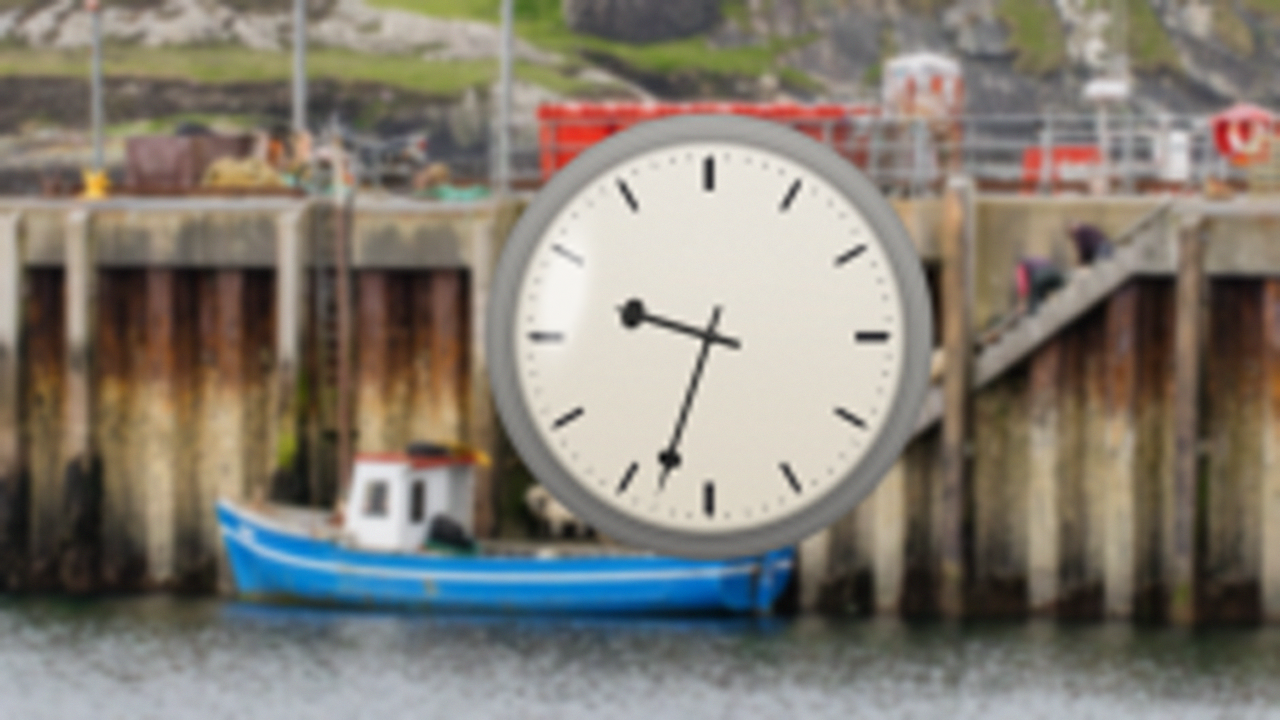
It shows 9h33
